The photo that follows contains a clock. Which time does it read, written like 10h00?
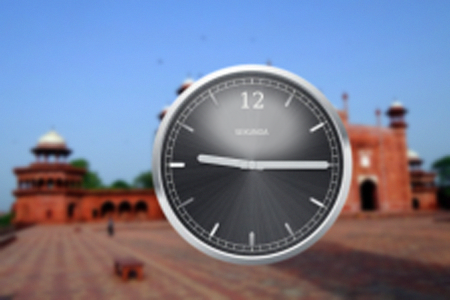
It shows 9h15
